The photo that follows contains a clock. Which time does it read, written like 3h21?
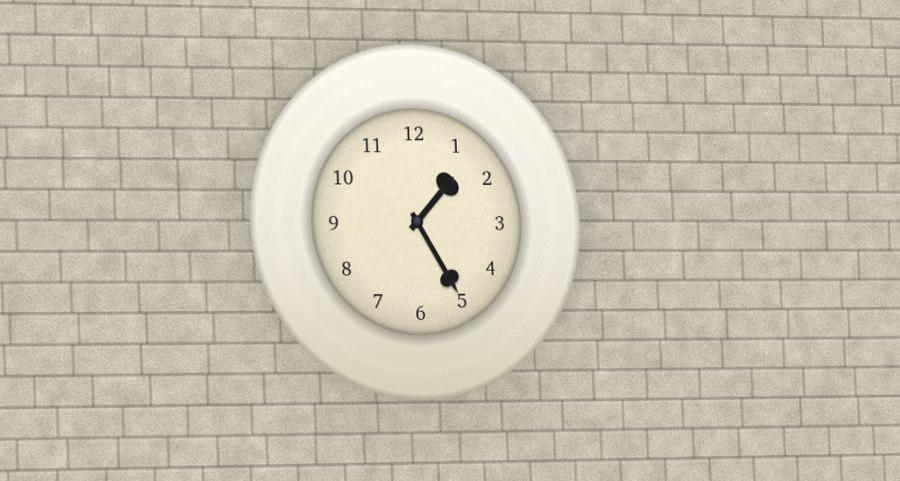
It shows 1h25
